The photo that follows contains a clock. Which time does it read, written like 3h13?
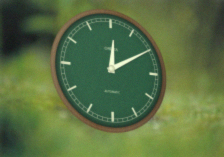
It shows 12h10
